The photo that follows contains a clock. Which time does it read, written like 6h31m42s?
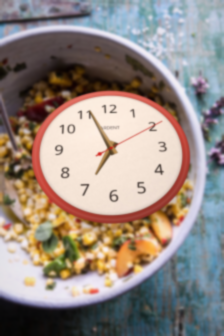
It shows 6h56m10s
